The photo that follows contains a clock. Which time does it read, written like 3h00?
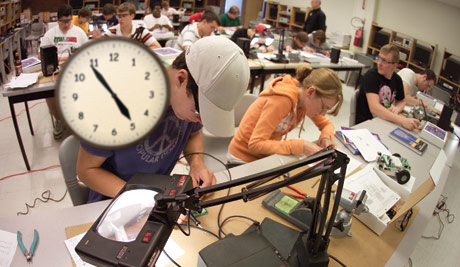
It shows 4h54
